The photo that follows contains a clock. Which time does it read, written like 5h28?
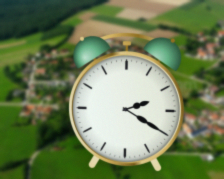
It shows 2h20
